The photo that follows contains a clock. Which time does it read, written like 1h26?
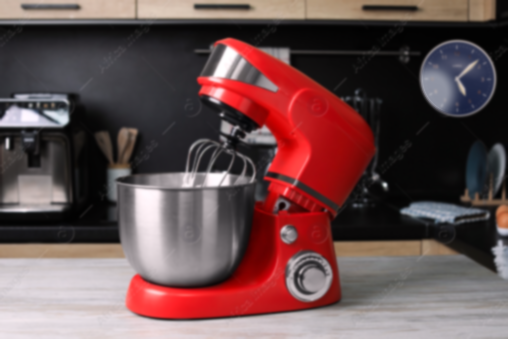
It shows 5h08
